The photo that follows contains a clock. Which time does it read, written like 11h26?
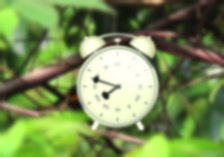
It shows 7h48
